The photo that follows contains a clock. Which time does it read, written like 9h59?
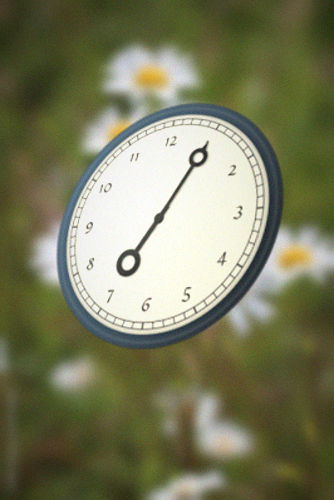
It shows 7h05
